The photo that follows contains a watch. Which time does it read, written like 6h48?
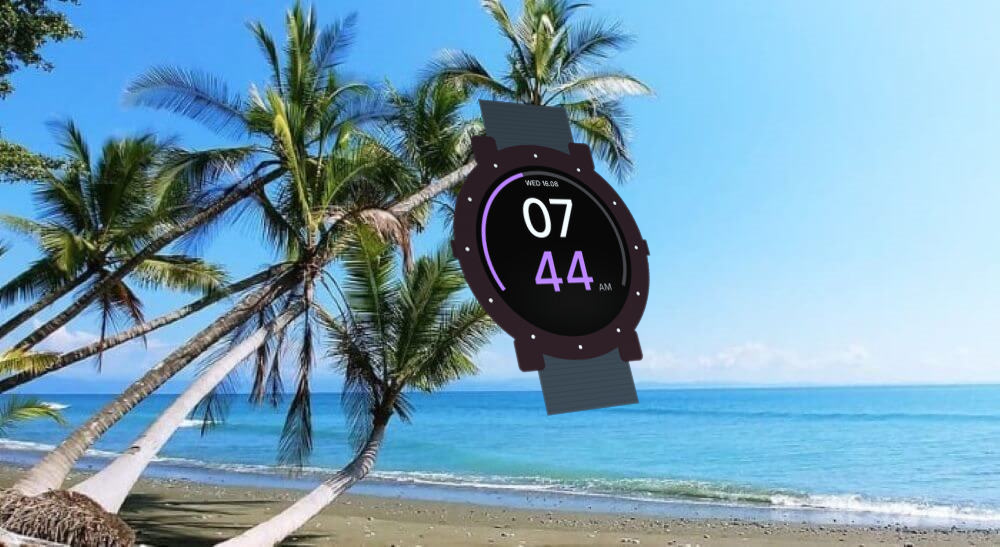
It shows 7h44
